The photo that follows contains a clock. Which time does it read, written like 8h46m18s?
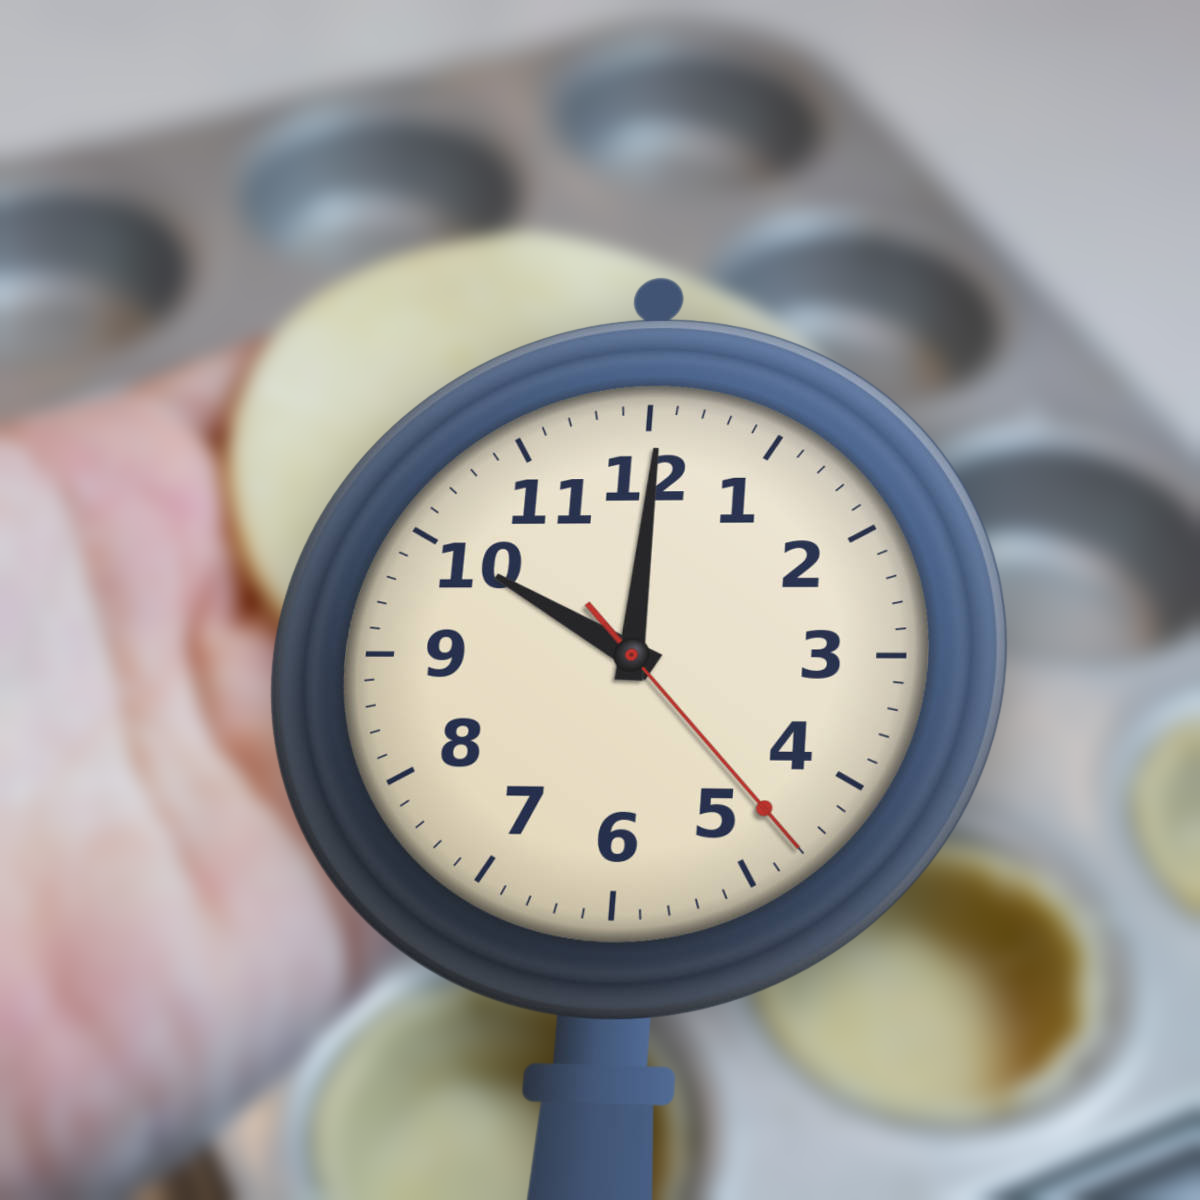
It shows 10h00m23s
